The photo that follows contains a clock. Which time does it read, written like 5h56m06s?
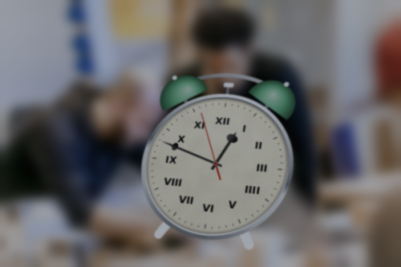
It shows 12h47m56s
